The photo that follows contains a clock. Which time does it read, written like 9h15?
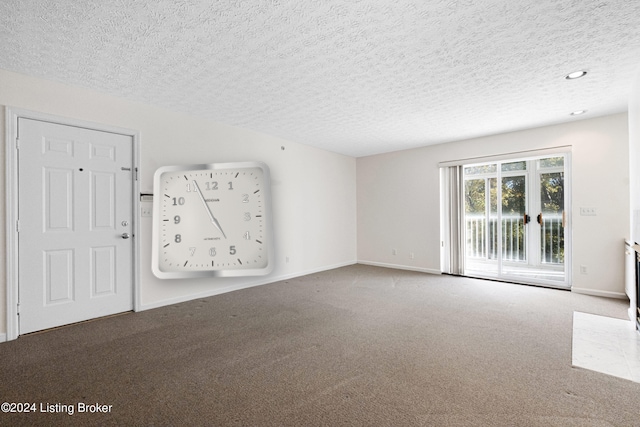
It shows 4h56
